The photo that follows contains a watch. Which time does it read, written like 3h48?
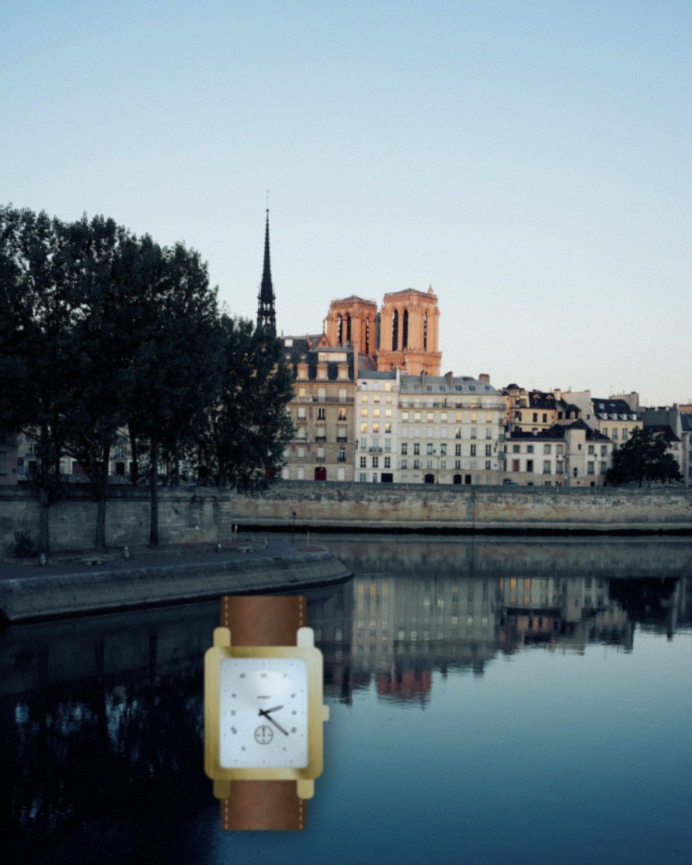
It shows 2h22
